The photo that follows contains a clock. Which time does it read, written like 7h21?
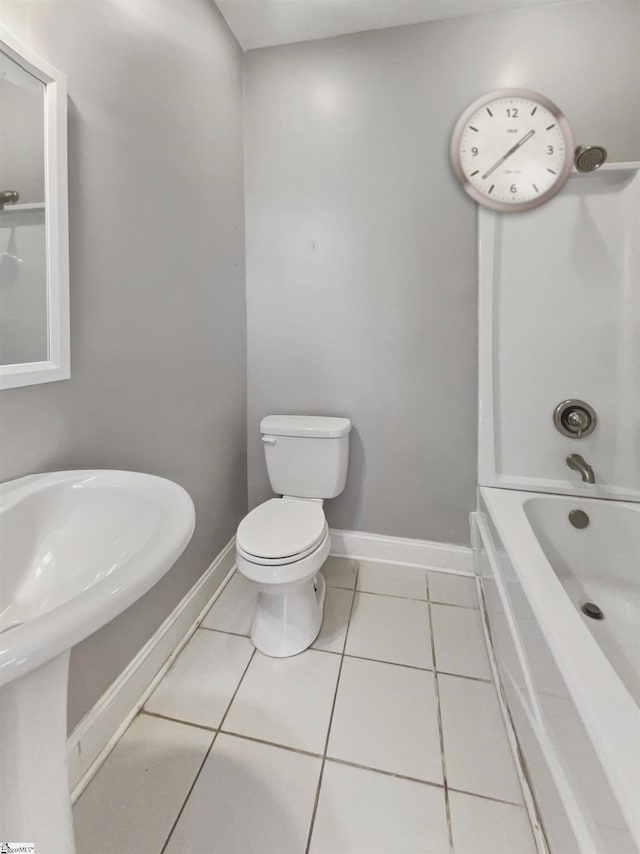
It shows 1h38
